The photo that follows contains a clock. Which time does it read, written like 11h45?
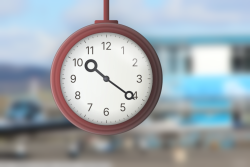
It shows 10h21
